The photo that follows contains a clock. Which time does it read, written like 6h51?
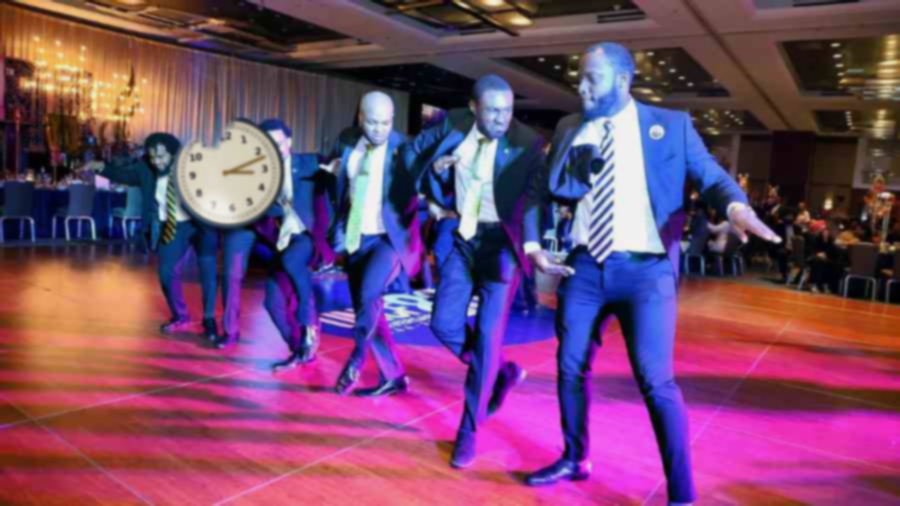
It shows 3h12
